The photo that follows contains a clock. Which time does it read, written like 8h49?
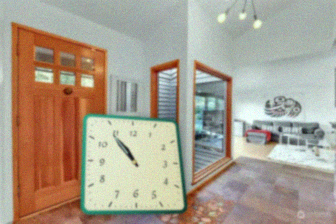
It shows 10h54
